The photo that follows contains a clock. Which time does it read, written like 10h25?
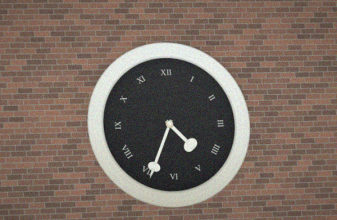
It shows 4h34
